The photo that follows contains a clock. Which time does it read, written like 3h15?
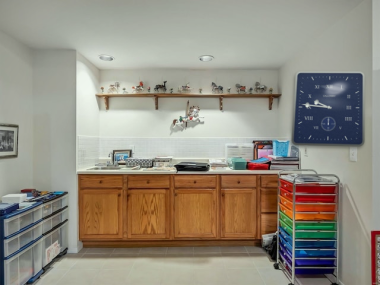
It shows 9h46
